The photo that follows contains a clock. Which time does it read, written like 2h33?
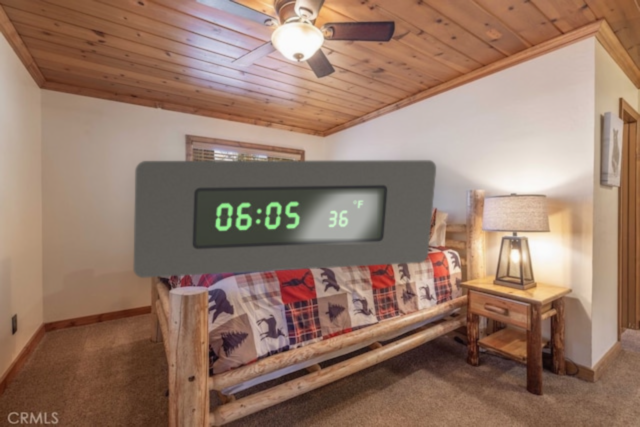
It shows 6h05
